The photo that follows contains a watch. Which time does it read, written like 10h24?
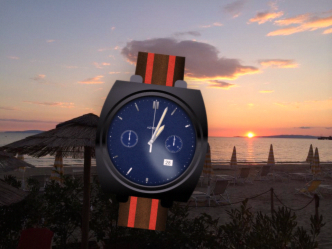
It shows 1h03
